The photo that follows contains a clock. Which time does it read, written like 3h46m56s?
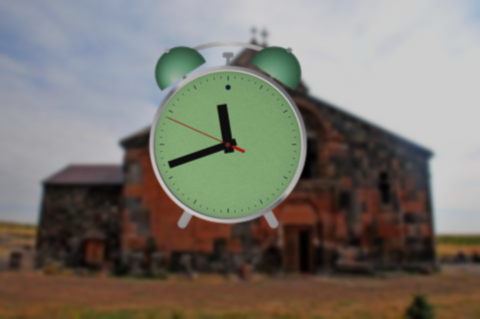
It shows 11h41m49s
